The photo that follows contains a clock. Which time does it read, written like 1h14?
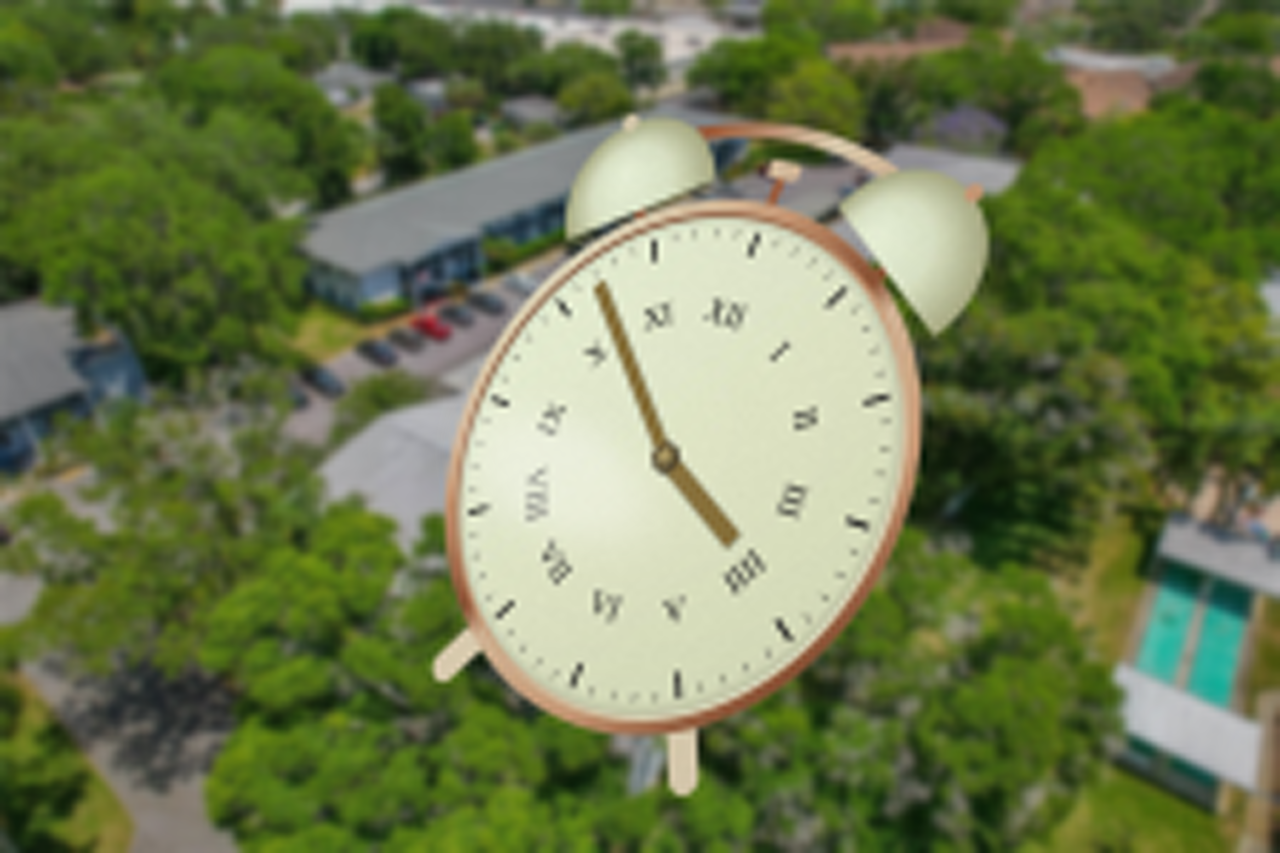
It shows 3h52
